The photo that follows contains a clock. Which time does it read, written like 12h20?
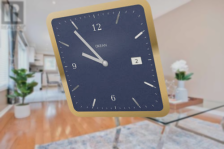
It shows 9h54
